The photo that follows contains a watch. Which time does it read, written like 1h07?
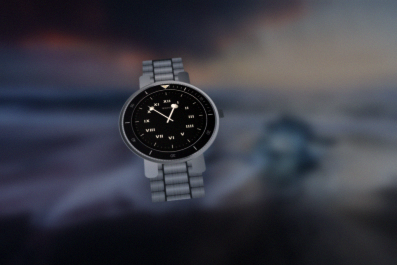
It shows 12h52
